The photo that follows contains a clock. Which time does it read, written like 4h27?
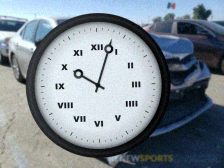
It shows 10h03
